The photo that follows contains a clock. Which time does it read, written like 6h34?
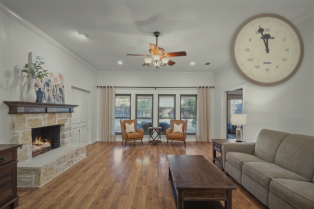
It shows 11h57
